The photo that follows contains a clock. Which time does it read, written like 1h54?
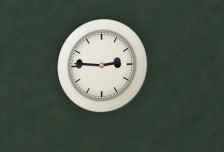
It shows 2h46
